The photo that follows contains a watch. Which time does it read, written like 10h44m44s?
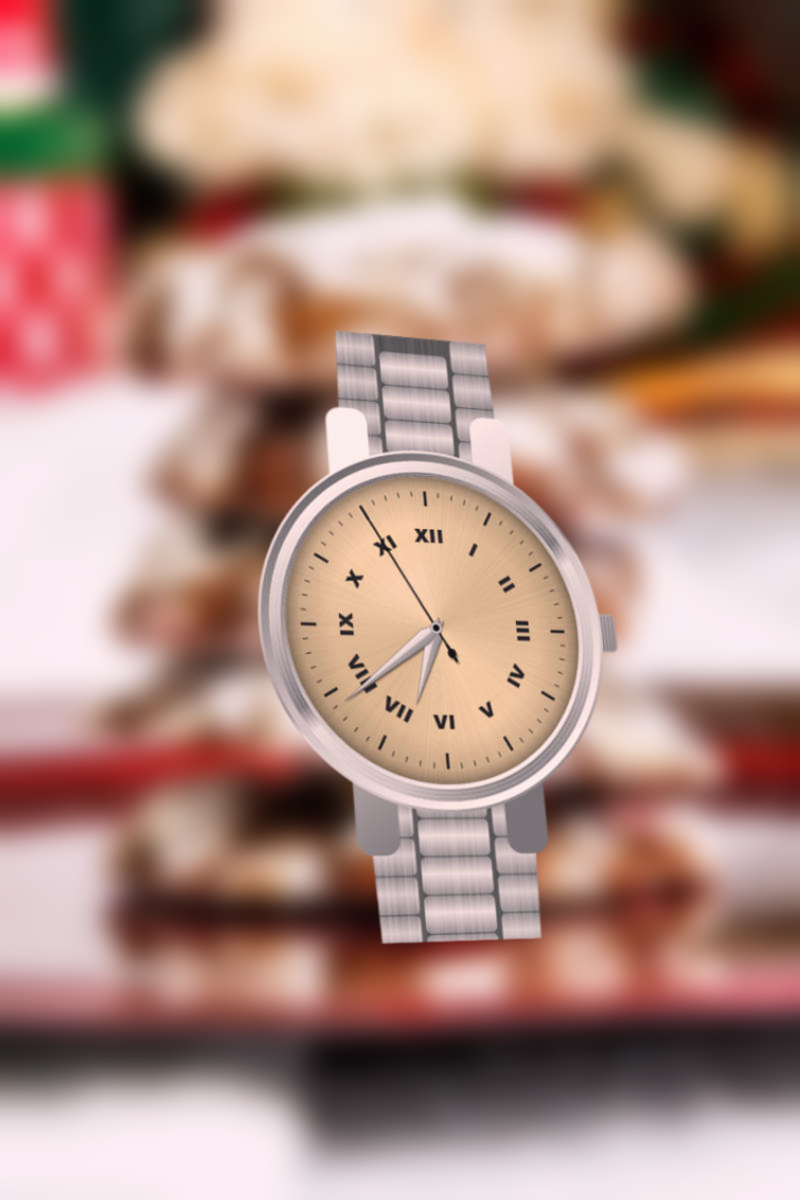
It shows 6h38m55s
